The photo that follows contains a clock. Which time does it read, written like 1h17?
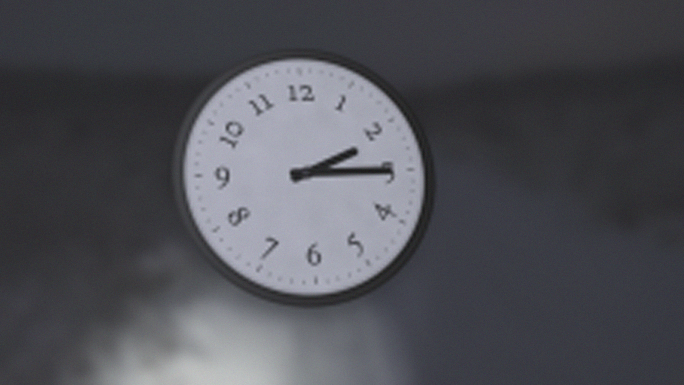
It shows 2h15
